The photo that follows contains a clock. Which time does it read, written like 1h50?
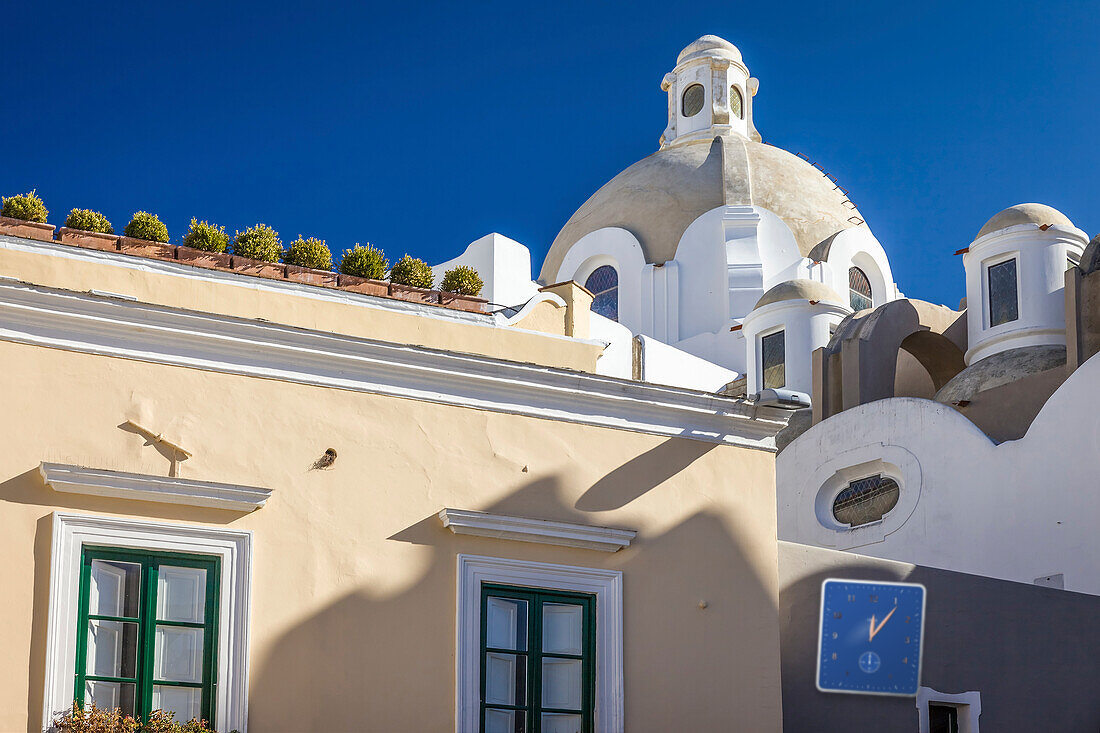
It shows 12h06
